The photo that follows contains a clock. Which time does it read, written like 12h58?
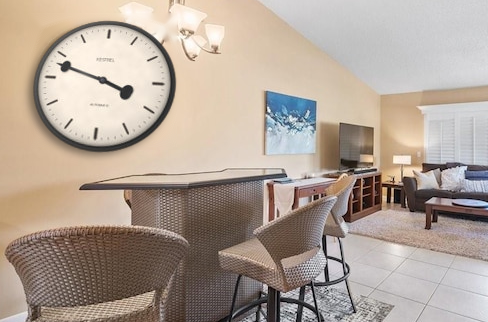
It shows 3h48
